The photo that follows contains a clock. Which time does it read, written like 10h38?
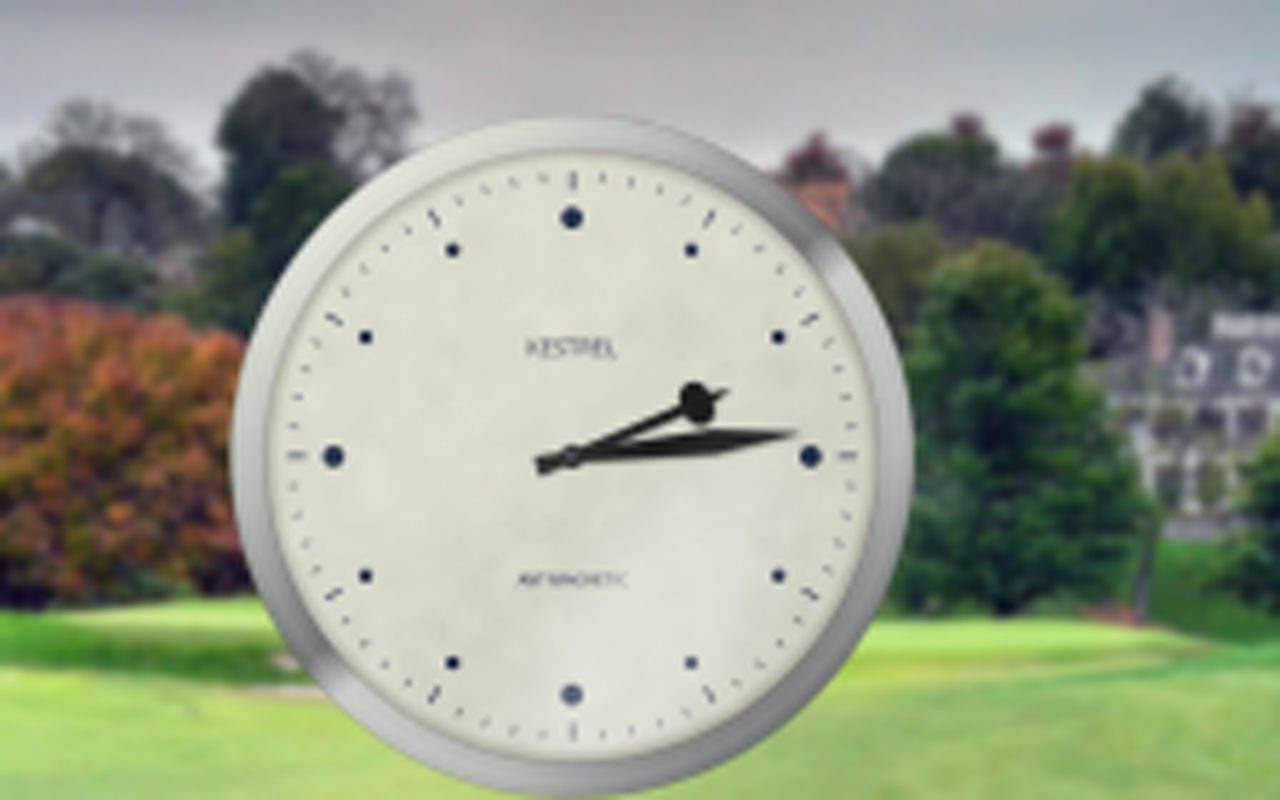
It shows 2h14
